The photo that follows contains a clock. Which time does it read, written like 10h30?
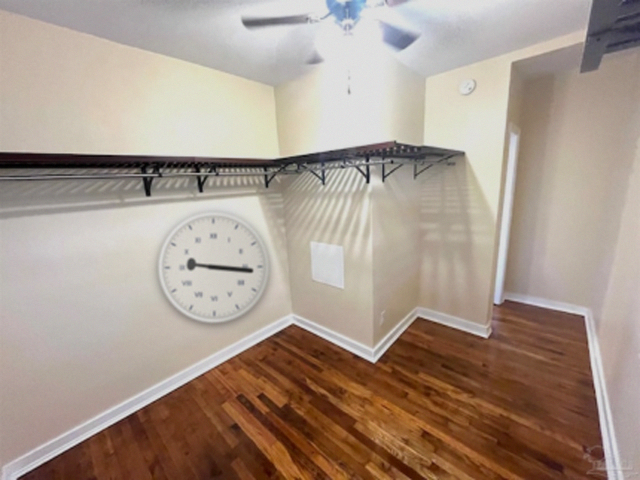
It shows 9h16
